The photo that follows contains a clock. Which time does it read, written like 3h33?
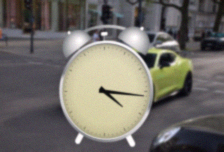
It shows 4h16
